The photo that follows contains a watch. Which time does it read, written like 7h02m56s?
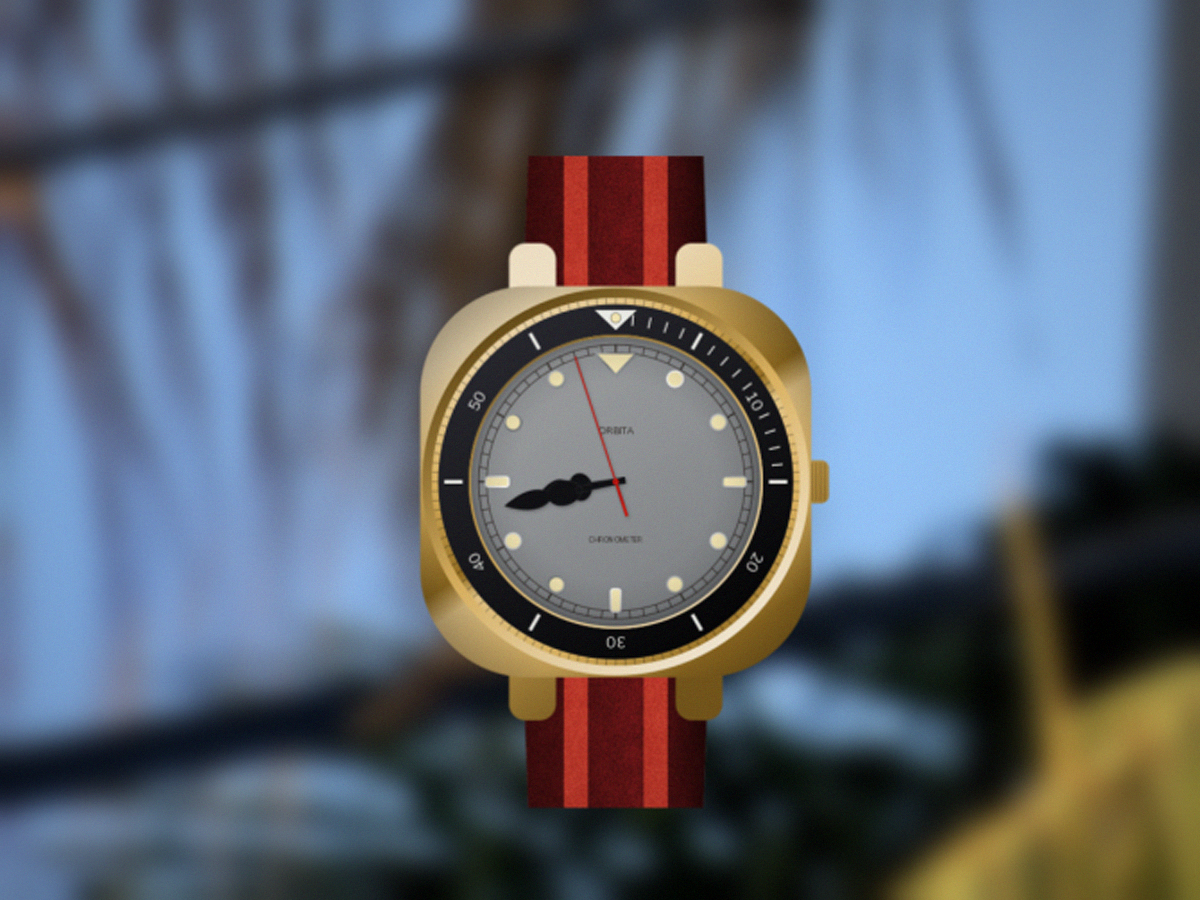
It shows 8h42m57s
